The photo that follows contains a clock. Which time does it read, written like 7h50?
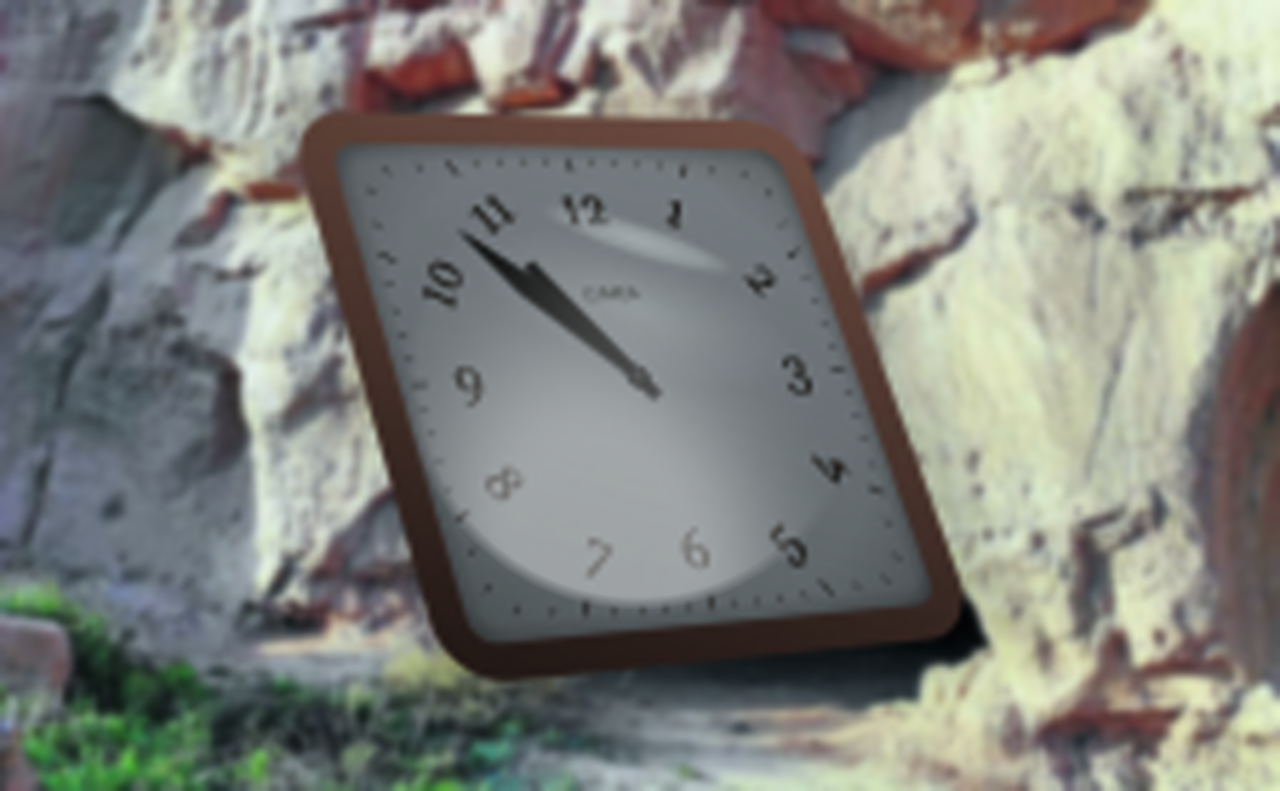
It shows 10h53
